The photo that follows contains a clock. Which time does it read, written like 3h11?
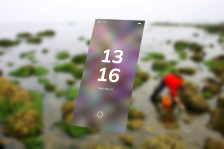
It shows 13h16
